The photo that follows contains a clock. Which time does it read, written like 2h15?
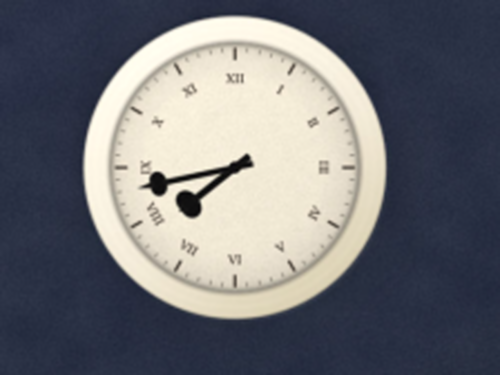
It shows 7h43
